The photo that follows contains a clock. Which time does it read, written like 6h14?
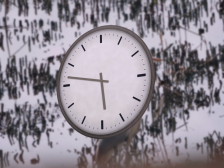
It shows 5h47
